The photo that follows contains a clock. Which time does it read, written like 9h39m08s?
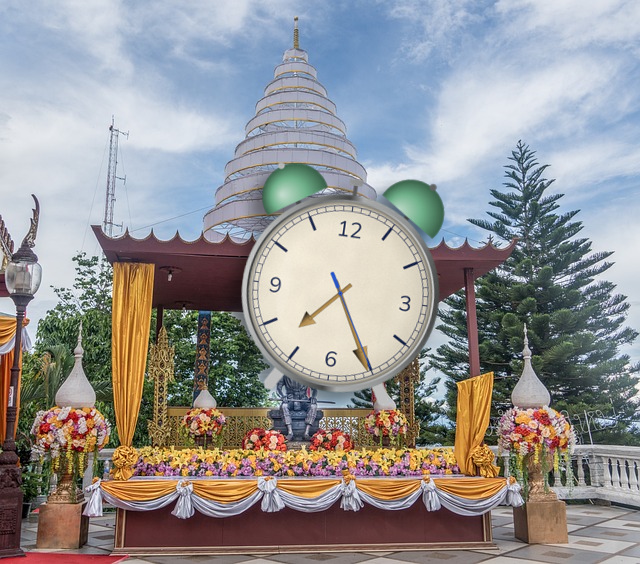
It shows 7h25m25s
